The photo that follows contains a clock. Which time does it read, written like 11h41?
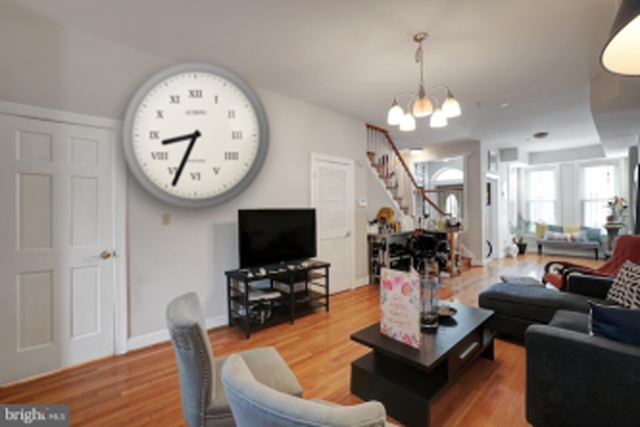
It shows 8h34
